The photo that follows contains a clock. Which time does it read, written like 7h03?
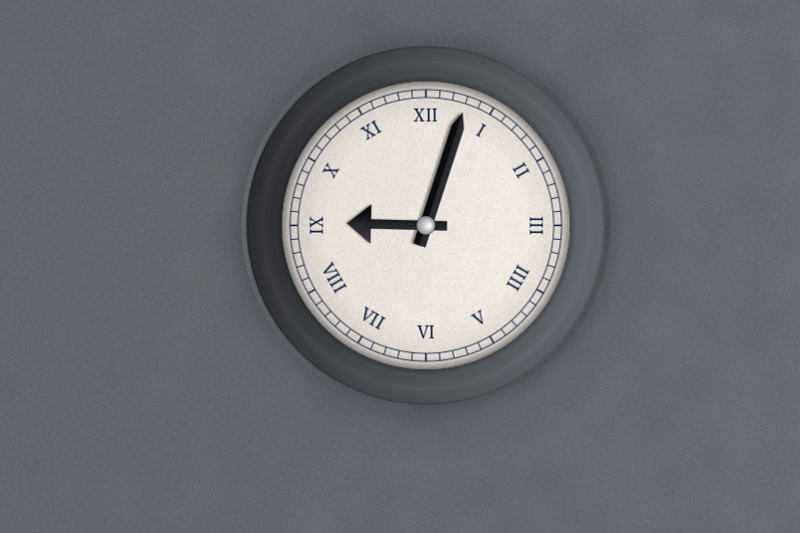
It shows 9h03
